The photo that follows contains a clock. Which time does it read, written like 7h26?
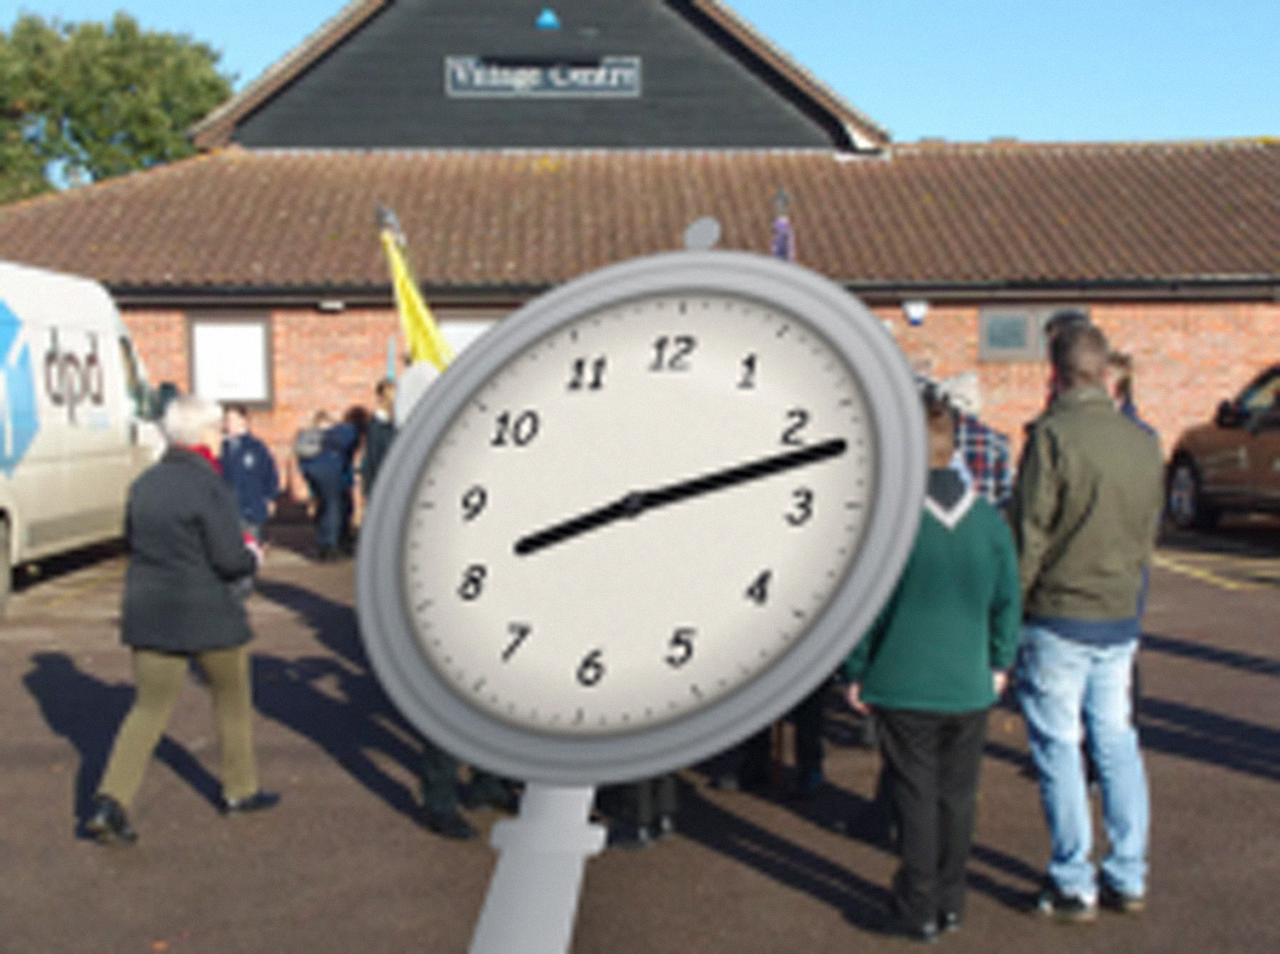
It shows 8h12
